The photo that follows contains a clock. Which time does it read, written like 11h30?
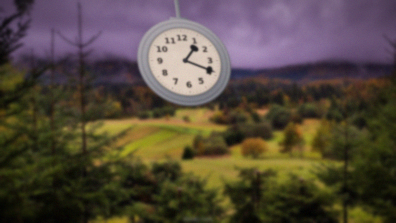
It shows 1h19
